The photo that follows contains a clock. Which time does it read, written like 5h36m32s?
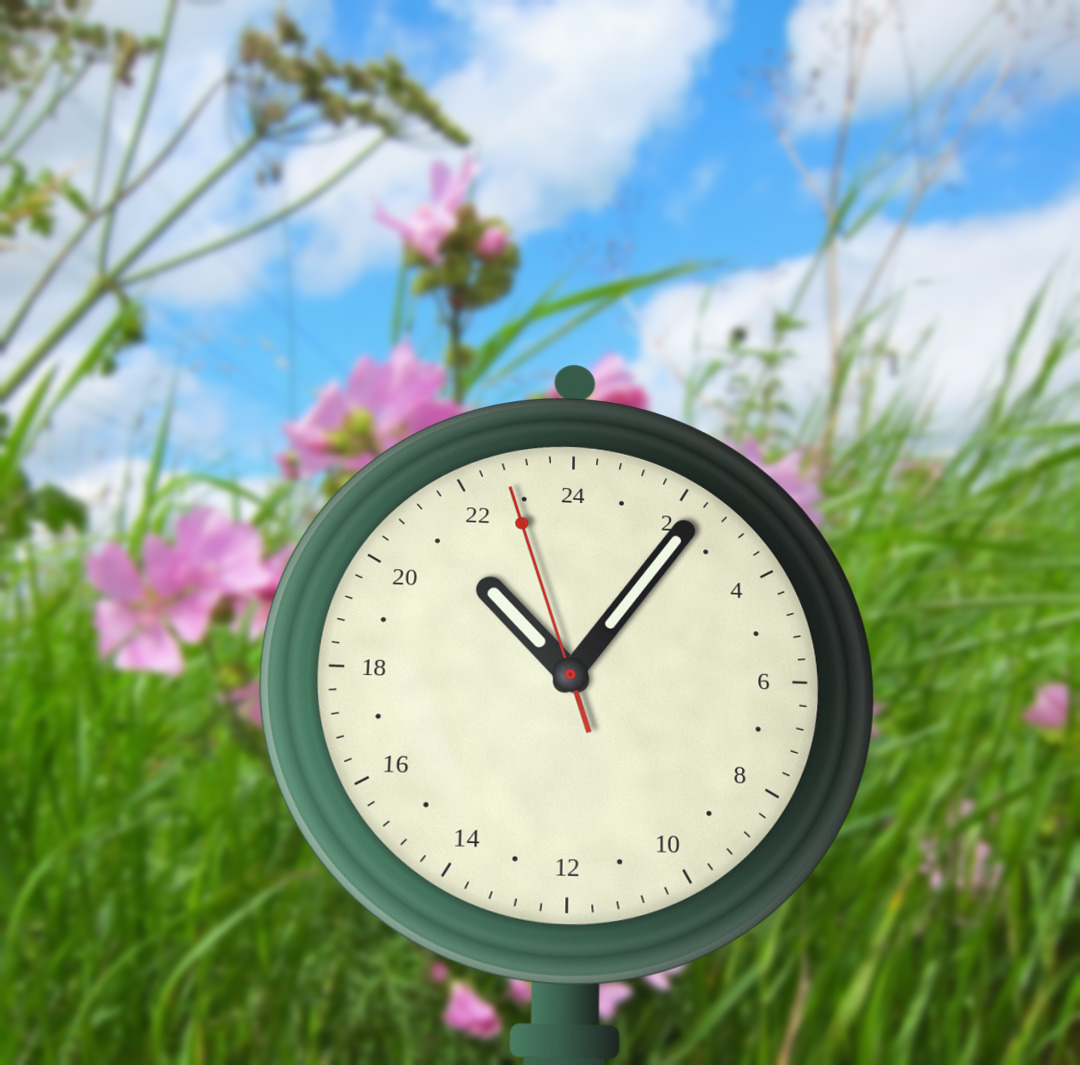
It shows 21h05m57s
